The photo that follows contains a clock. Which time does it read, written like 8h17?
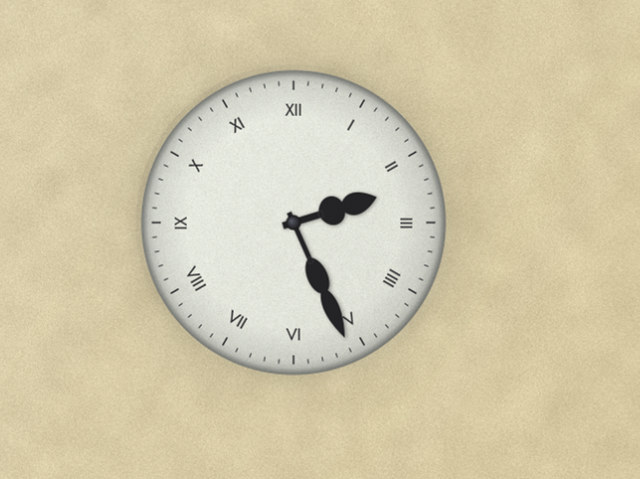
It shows 2h26
